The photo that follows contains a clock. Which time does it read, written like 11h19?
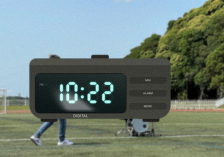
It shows 10h22
